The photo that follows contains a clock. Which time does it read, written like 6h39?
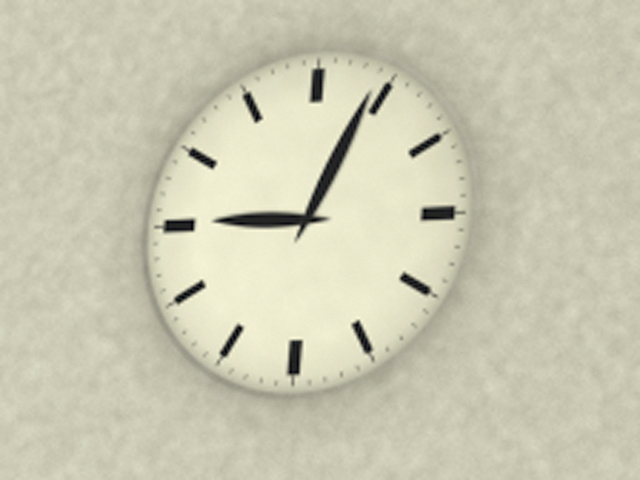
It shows 9h04
